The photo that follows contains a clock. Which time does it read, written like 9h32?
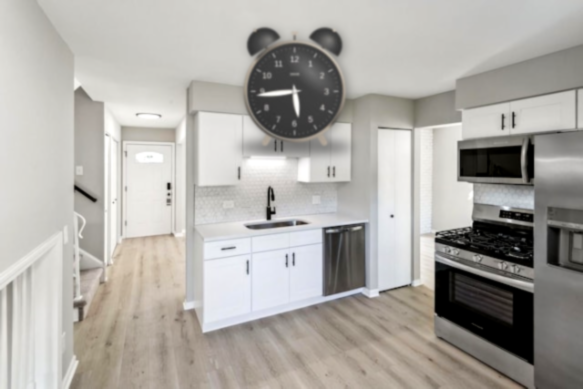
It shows 5h44
